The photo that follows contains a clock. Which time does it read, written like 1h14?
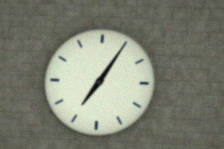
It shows 7h05
